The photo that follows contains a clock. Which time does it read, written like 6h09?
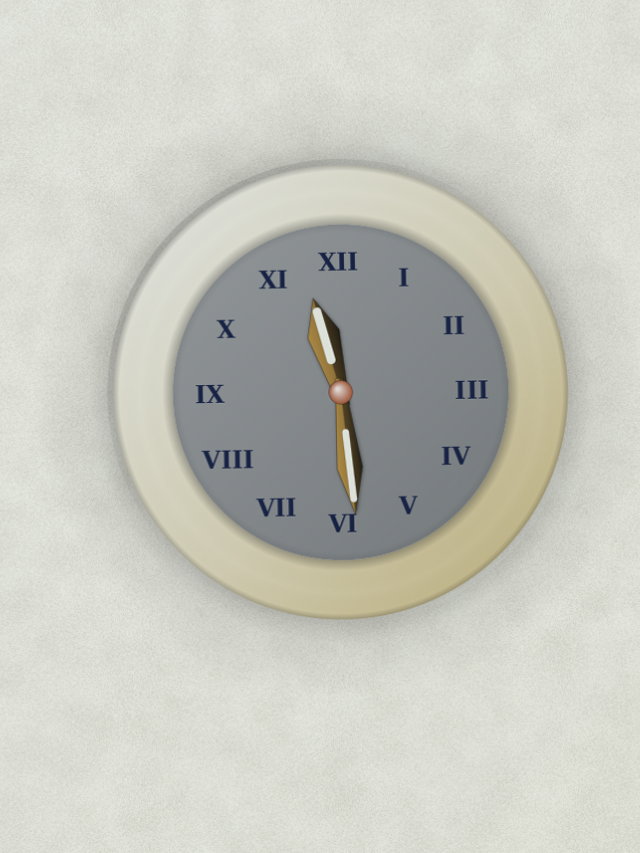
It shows 11h29
